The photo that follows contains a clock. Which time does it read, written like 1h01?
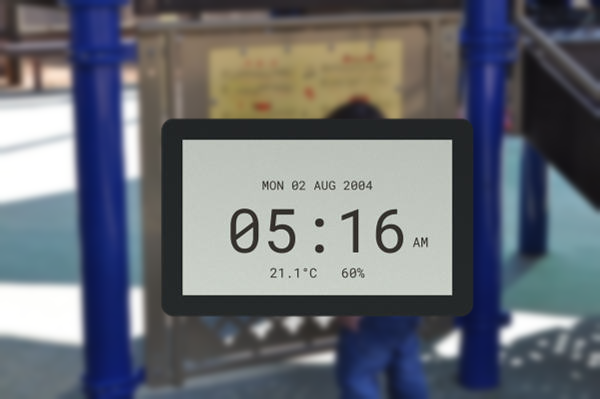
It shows 5h16
